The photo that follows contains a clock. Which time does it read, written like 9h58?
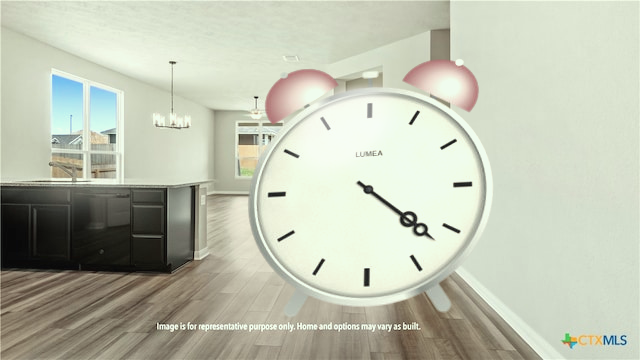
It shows 4h22
